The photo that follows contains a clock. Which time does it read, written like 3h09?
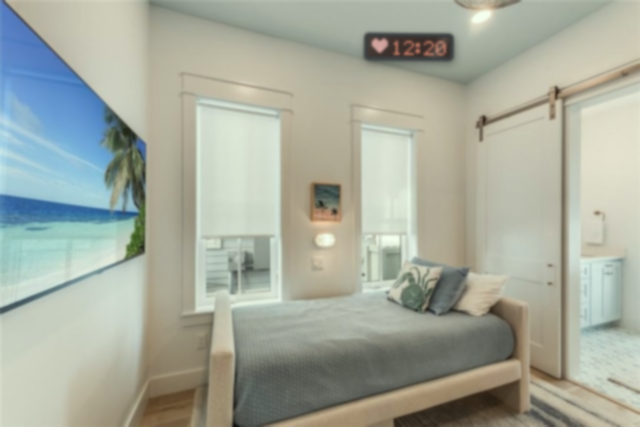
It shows 12h20
